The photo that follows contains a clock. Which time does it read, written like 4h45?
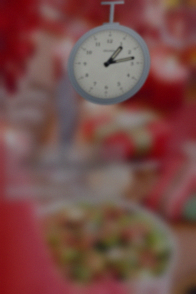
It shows 1h13
